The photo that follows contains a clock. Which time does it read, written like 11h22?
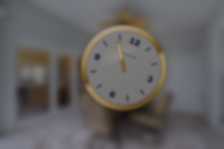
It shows 10h54
